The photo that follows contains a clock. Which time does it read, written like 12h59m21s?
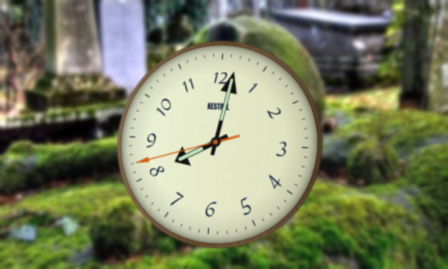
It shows 8h01m42s
